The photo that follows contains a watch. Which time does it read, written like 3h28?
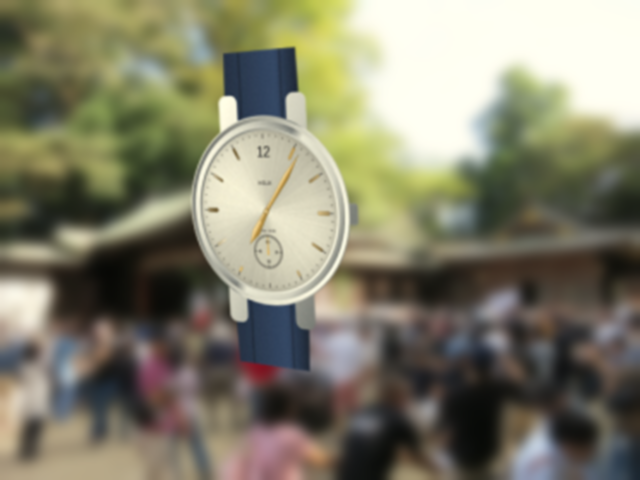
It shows 7h06
